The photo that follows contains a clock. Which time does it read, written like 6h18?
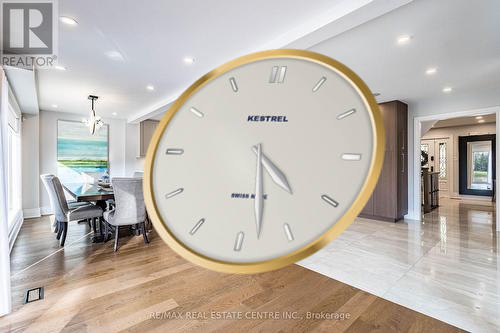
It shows 4h28
